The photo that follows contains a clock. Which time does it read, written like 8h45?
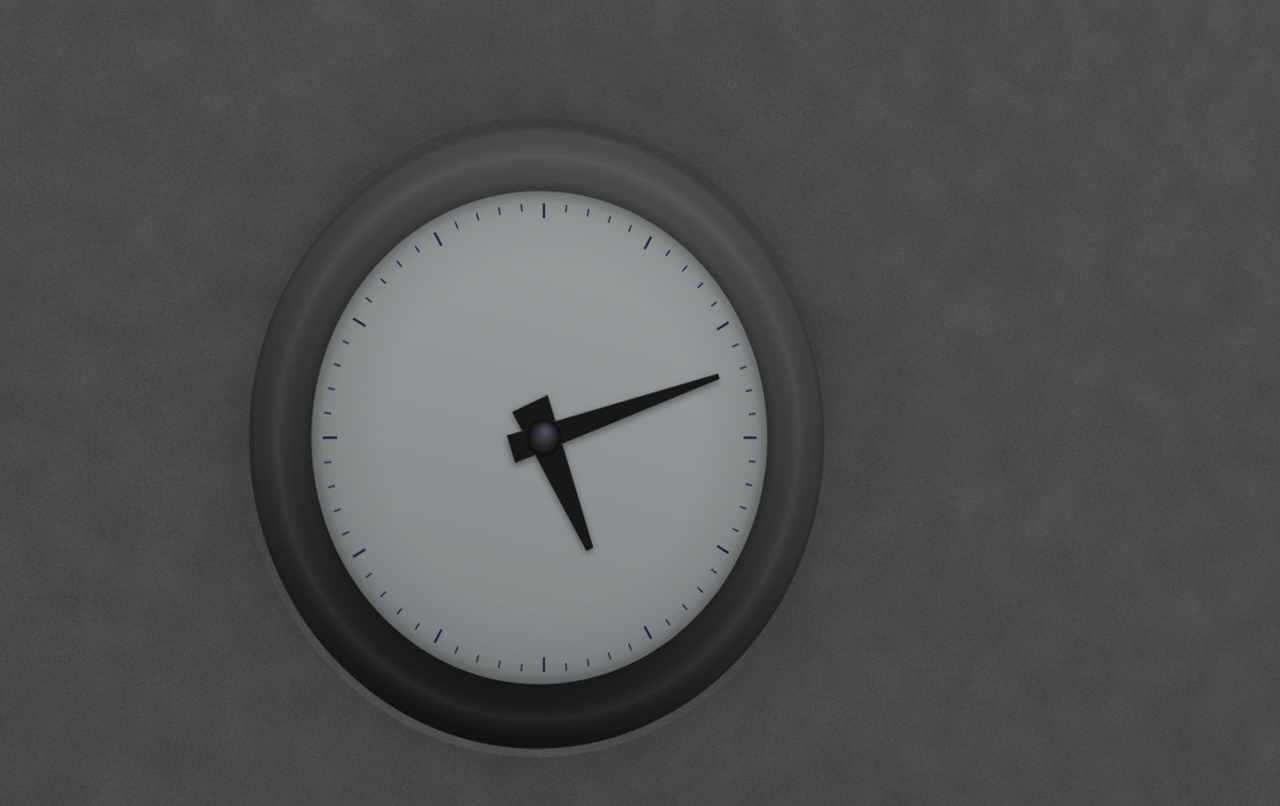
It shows 5h12
